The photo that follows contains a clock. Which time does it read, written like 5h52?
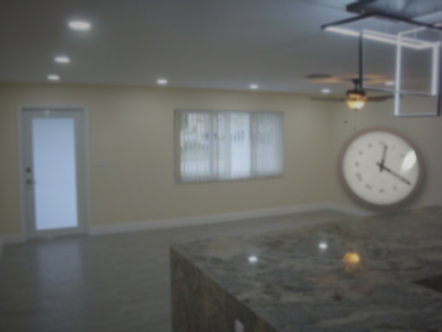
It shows 12h20
